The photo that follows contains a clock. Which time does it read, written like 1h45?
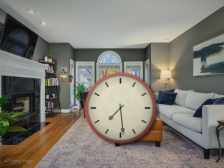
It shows 7h29
